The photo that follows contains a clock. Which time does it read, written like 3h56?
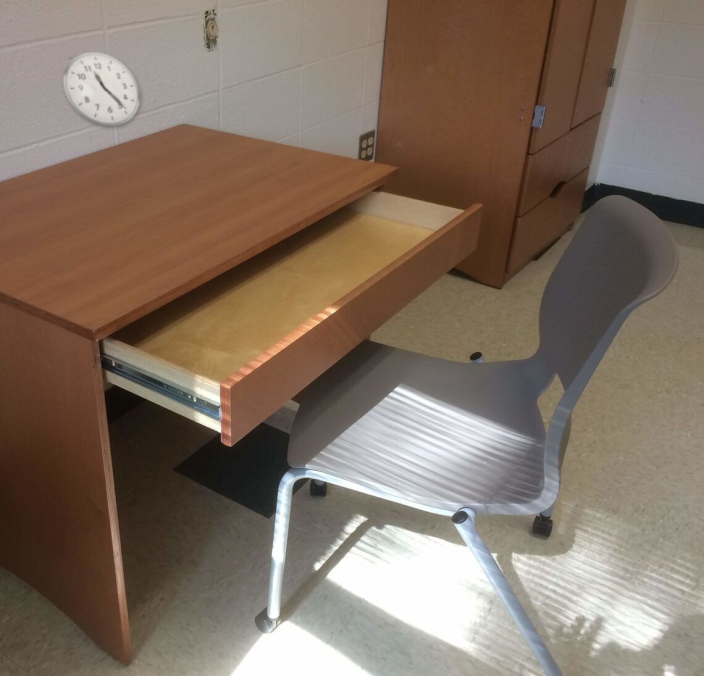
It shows 11h24
